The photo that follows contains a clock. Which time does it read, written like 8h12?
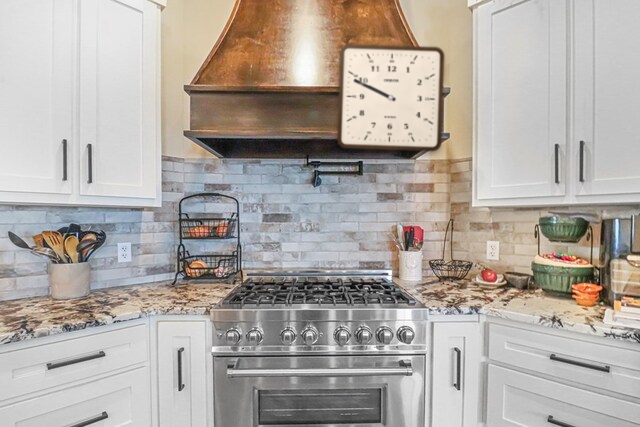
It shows 9h49
